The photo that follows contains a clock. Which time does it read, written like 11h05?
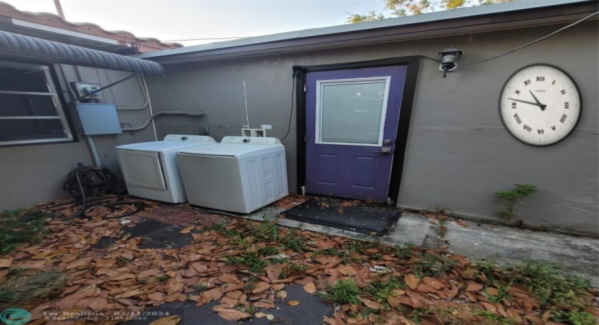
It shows 10h47
